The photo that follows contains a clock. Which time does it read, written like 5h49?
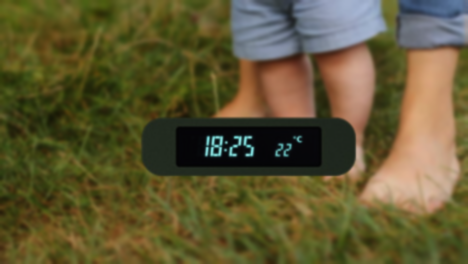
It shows 18h25
